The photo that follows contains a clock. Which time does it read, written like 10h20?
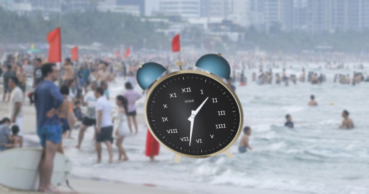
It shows 1h33
